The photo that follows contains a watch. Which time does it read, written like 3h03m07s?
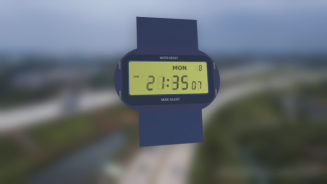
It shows 21h35m07s
